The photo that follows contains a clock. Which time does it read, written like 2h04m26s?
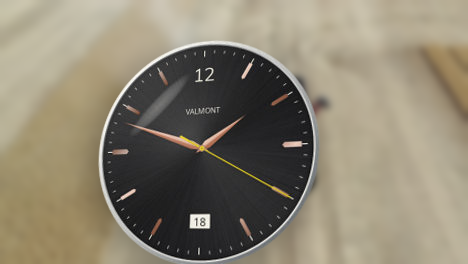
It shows 1h48m20s
